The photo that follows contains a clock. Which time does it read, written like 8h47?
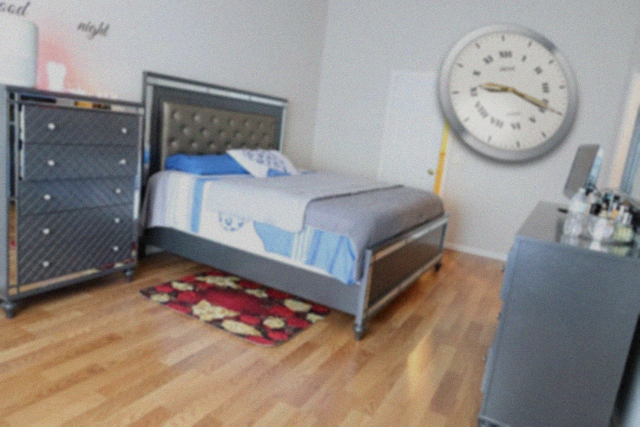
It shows 9h20
